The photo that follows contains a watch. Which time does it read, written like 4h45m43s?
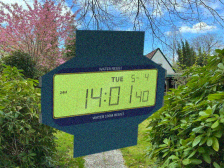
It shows 14h01m40s
